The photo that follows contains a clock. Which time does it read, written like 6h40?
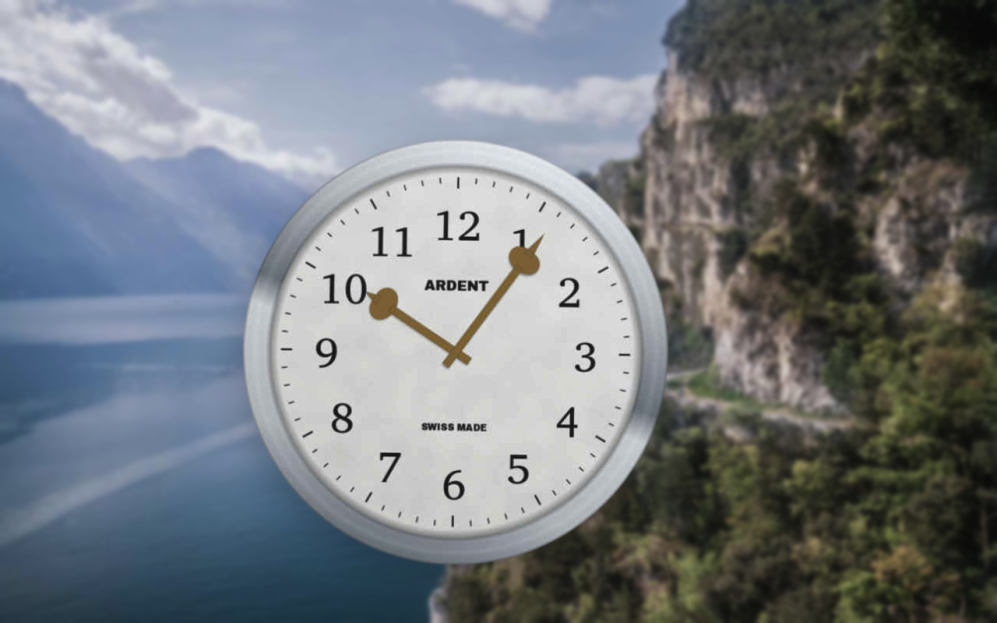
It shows 10h06
